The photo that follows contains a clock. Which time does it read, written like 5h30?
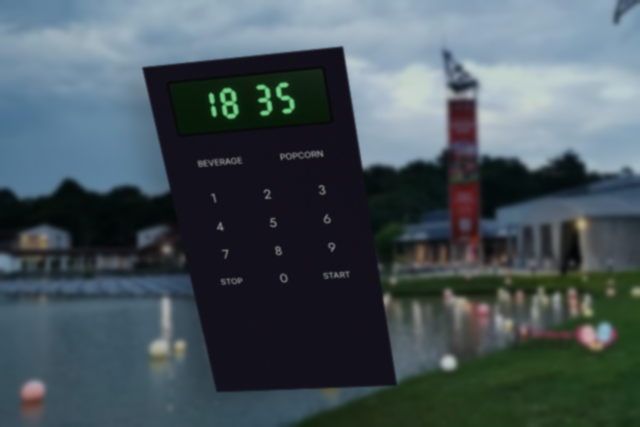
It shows 18h35
